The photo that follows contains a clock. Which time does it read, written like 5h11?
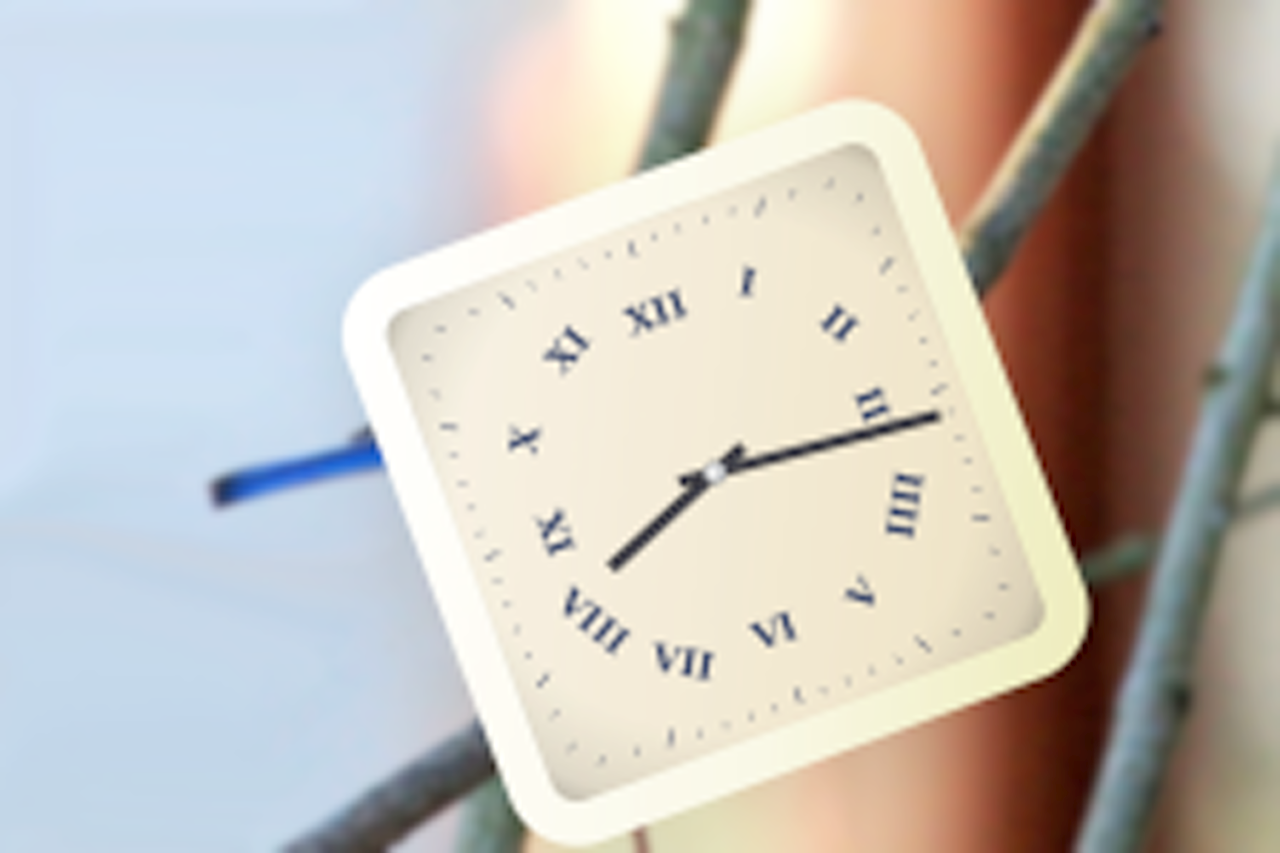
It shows 8h16
